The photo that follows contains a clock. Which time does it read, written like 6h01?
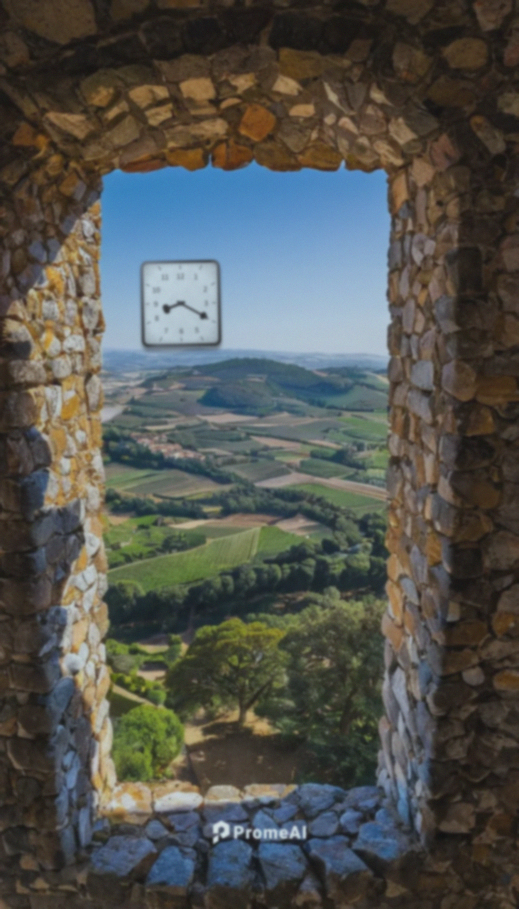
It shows 8h20
